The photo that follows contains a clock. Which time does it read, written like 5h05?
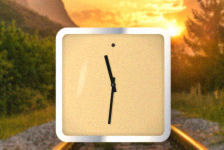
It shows 11h31
